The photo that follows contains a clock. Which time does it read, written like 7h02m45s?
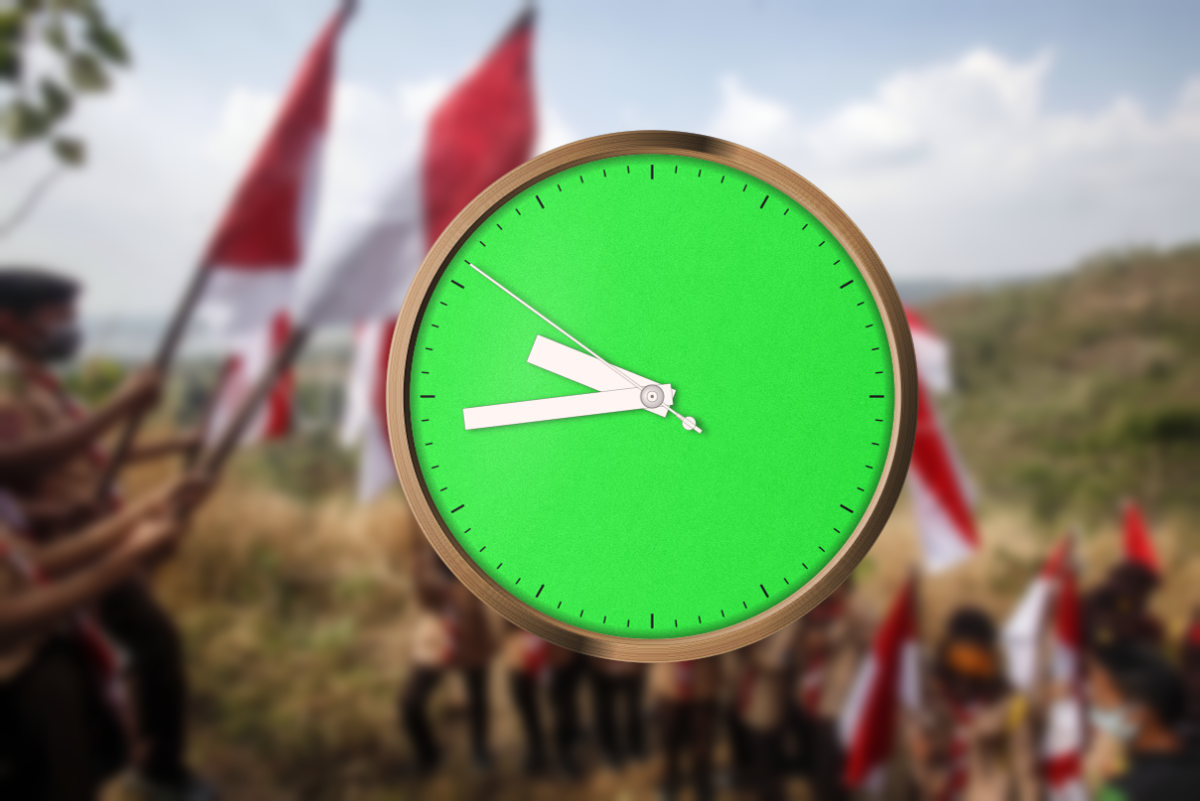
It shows 9h43m51s
